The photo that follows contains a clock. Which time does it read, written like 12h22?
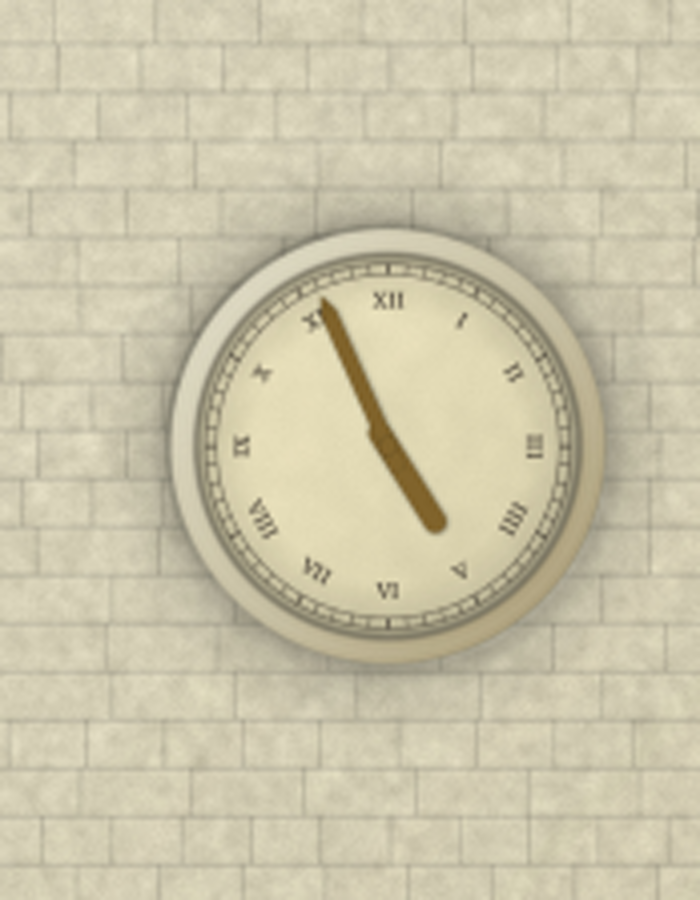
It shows 4h56
